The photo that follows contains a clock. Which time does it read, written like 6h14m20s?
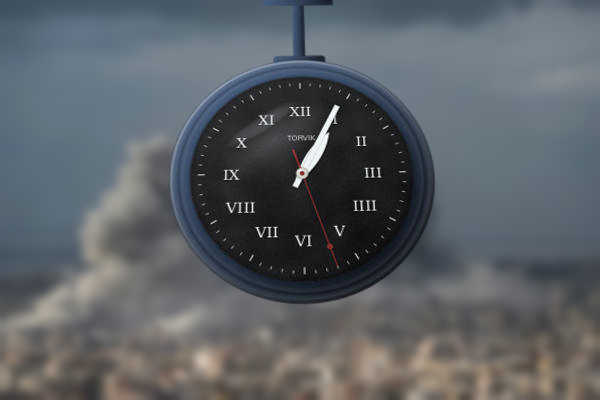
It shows 1h04m27s
